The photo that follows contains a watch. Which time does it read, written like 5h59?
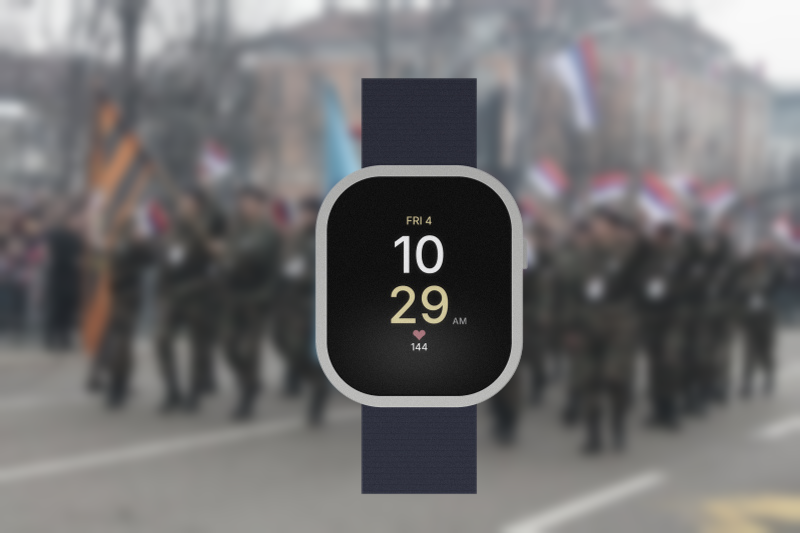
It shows 10h29
